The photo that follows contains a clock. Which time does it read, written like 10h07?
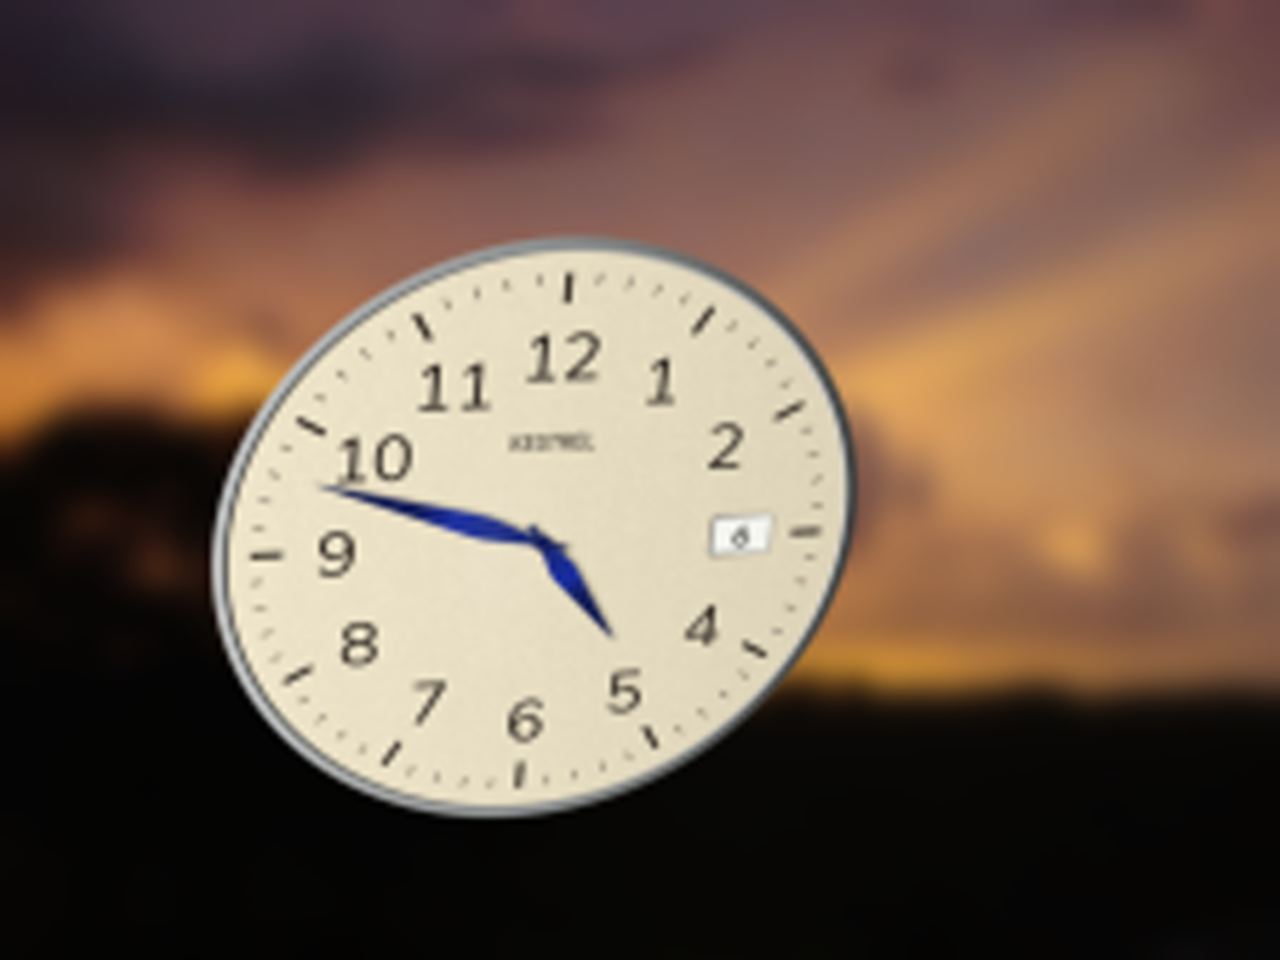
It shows 4h48
